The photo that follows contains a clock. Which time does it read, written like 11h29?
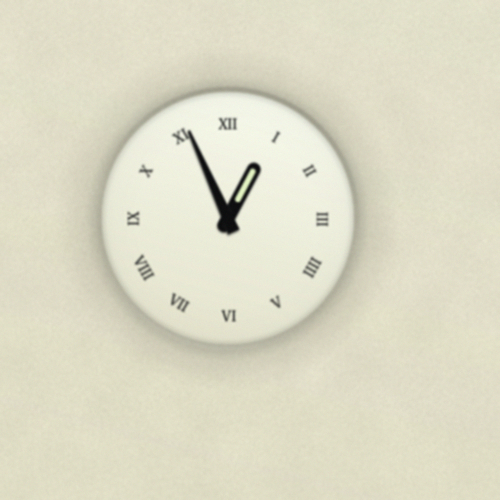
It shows 12h56
